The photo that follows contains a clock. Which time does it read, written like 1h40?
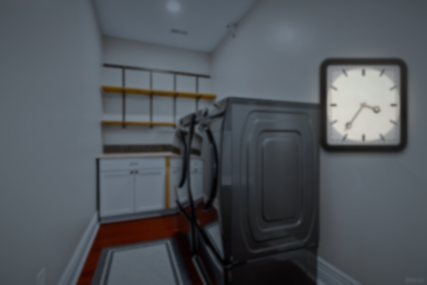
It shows 3h36
